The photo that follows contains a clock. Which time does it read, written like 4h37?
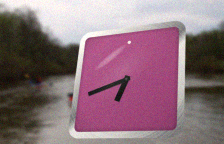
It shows 6h42
